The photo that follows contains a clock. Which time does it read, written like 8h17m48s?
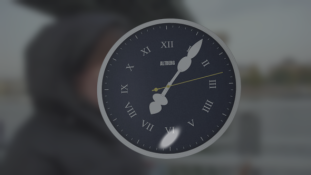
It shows 7h06m13s
